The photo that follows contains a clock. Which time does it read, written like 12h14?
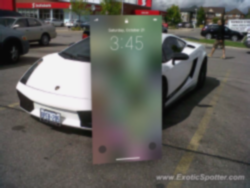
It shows 3h45
